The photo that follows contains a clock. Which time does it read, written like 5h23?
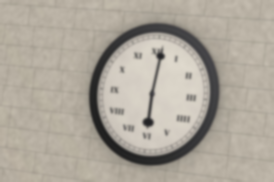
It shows 6h01
